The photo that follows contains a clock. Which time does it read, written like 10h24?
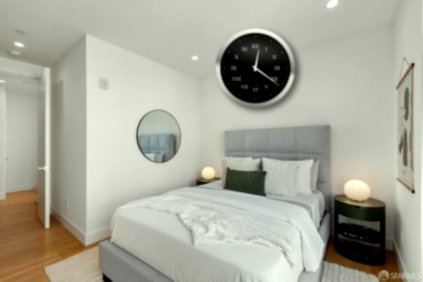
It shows 12h21
